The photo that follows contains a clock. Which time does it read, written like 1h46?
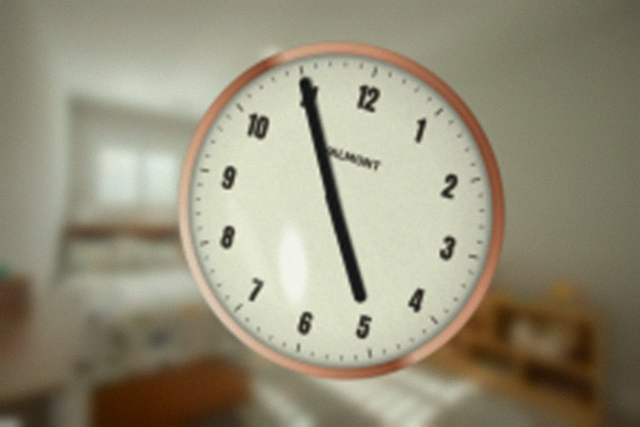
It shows 4h55
